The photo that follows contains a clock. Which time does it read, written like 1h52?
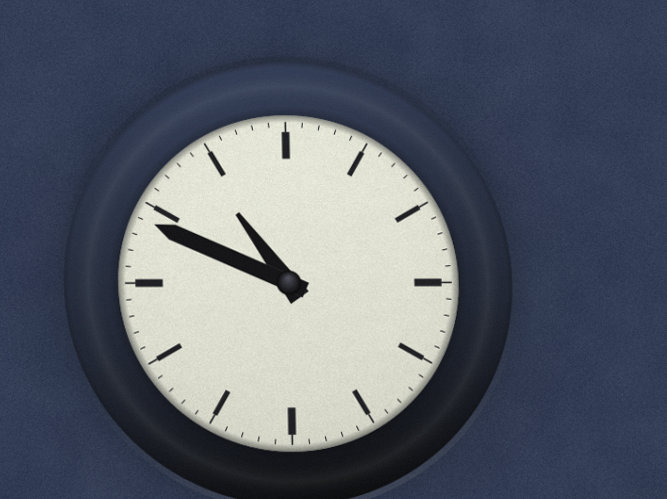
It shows 10h49
